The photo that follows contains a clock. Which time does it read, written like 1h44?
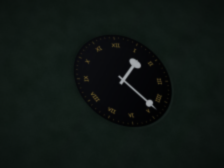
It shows 1h23
